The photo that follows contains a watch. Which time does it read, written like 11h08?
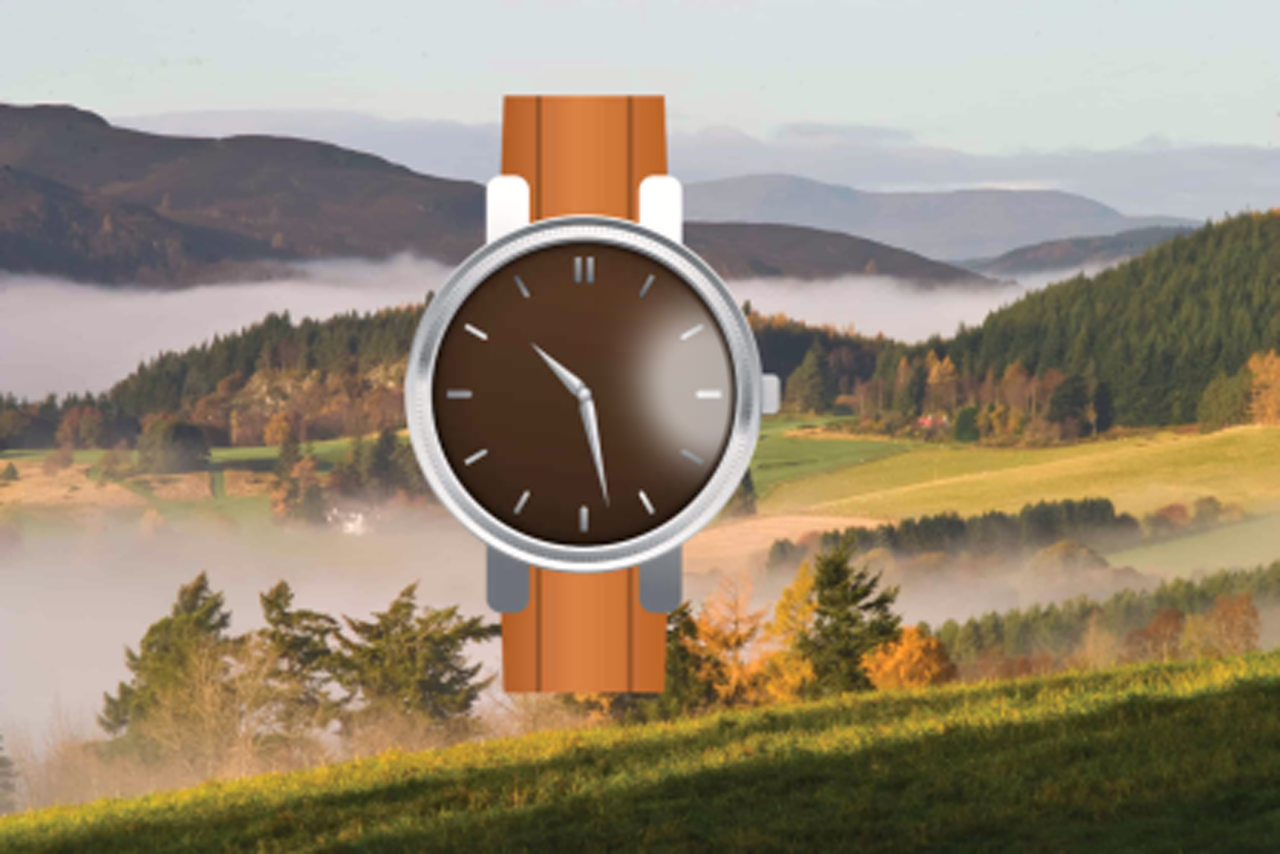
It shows 10h28
